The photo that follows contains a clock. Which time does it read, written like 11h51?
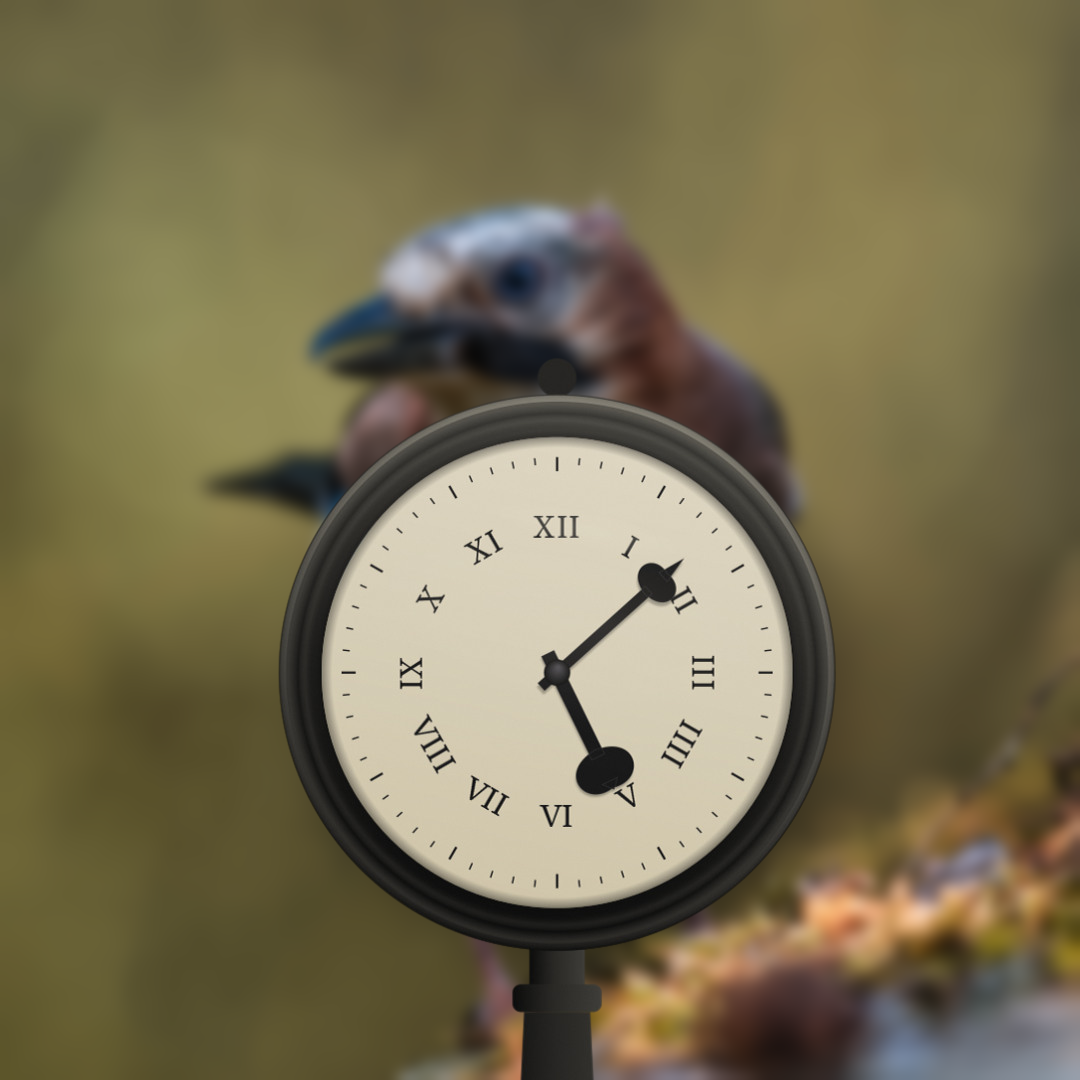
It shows 5h08
